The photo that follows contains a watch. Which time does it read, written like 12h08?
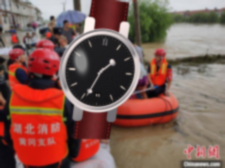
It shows 1h34
